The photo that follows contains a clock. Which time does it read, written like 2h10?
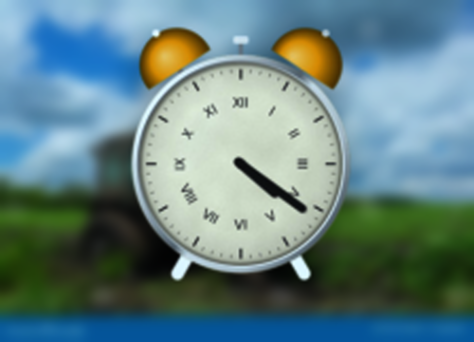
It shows 4h21
